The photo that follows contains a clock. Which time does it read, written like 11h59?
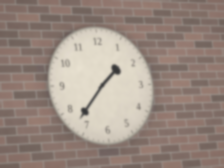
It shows 1h37
